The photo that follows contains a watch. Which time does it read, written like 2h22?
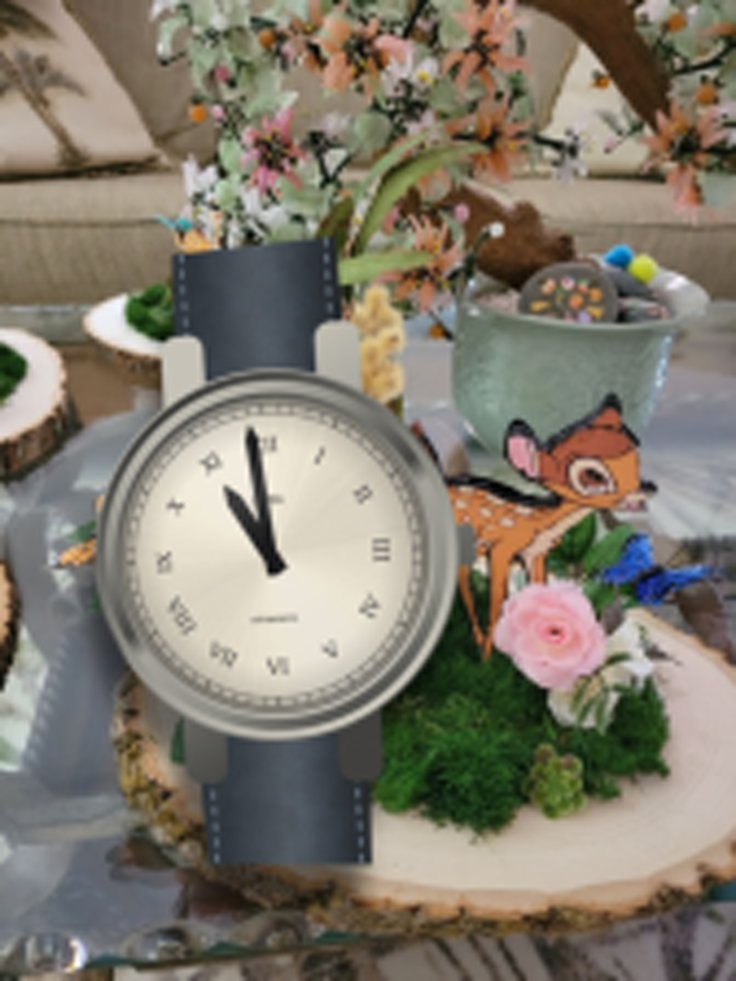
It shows 10h59
